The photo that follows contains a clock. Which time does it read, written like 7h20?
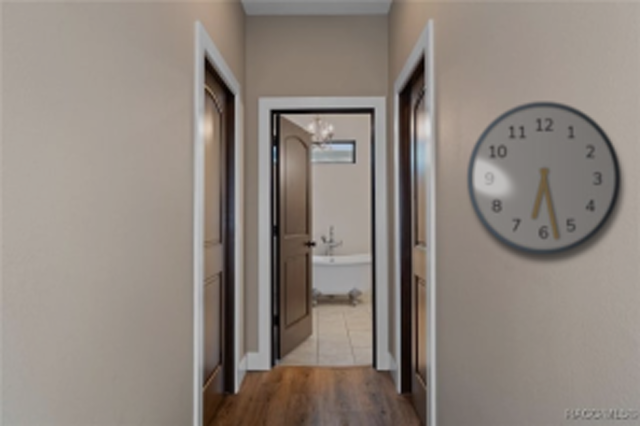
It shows 6h28
